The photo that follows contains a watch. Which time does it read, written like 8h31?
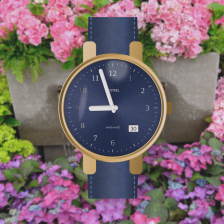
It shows 8h57
